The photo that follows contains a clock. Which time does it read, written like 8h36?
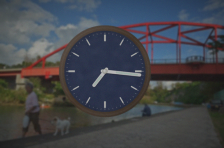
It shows 7h16
